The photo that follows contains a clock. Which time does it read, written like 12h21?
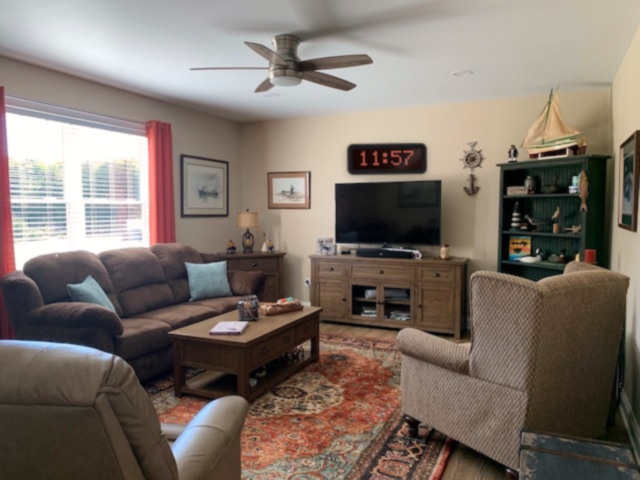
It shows 11h57
